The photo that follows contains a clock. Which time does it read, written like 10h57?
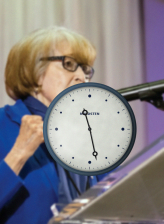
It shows 11h28
